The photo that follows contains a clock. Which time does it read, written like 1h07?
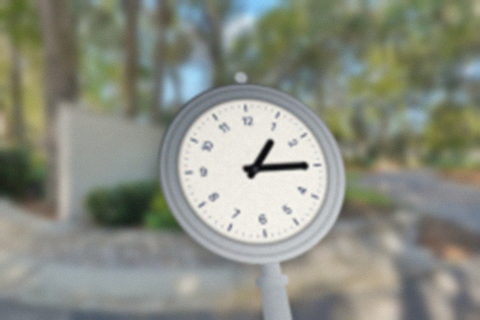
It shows 1h15
